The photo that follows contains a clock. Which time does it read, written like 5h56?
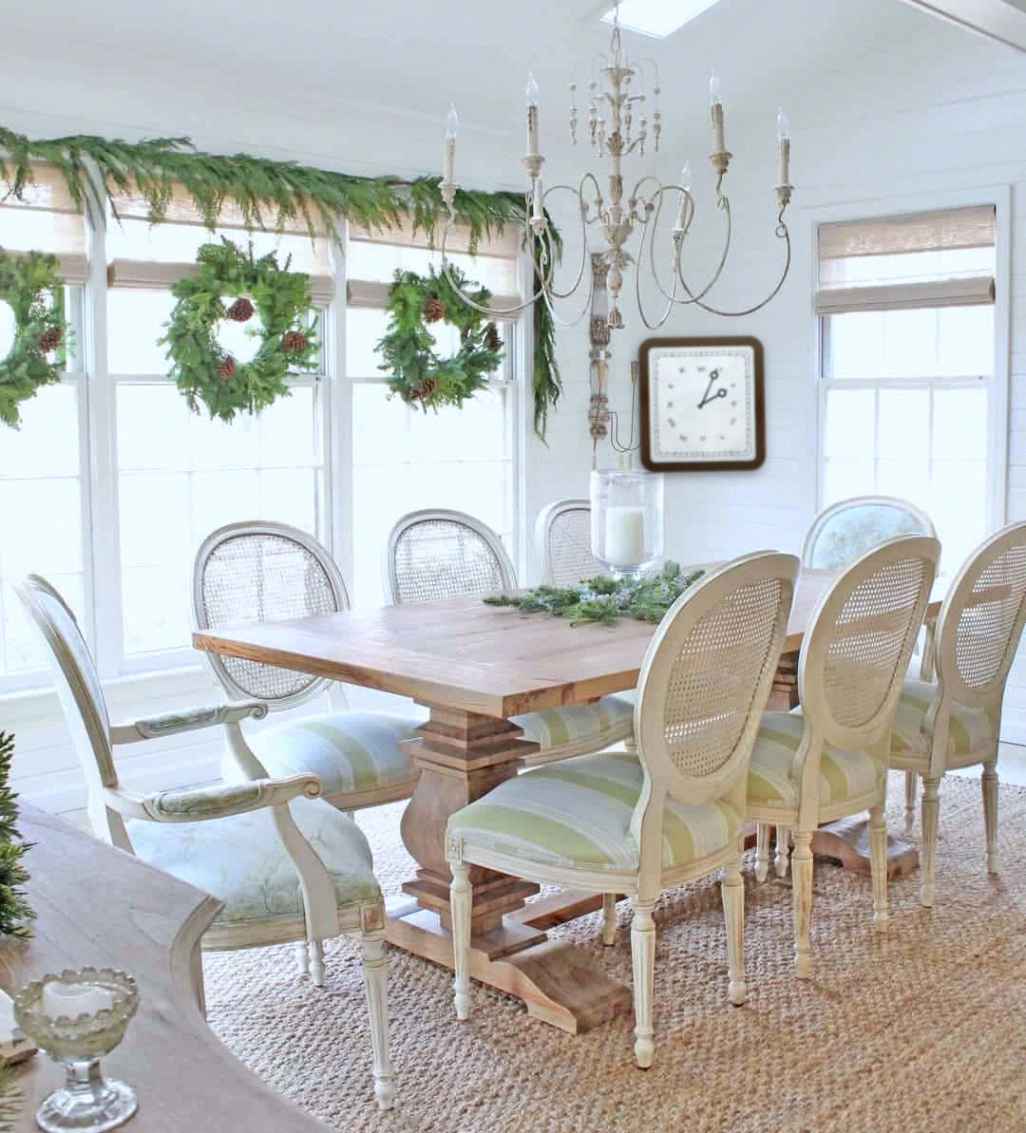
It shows 2h04
